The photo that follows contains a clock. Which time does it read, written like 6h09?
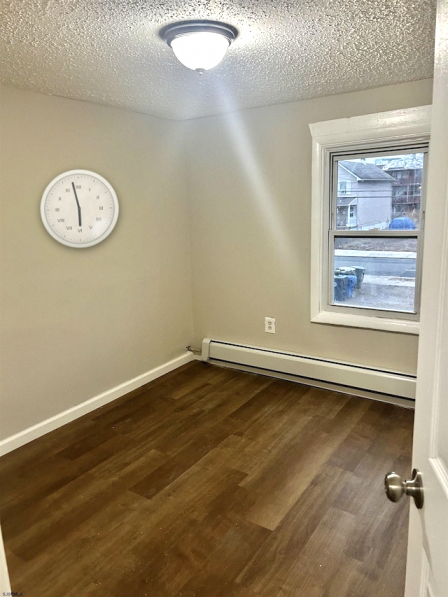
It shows 5h58
